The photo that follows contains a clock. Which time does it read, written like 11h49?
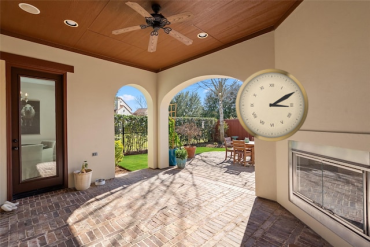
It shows 3h10
